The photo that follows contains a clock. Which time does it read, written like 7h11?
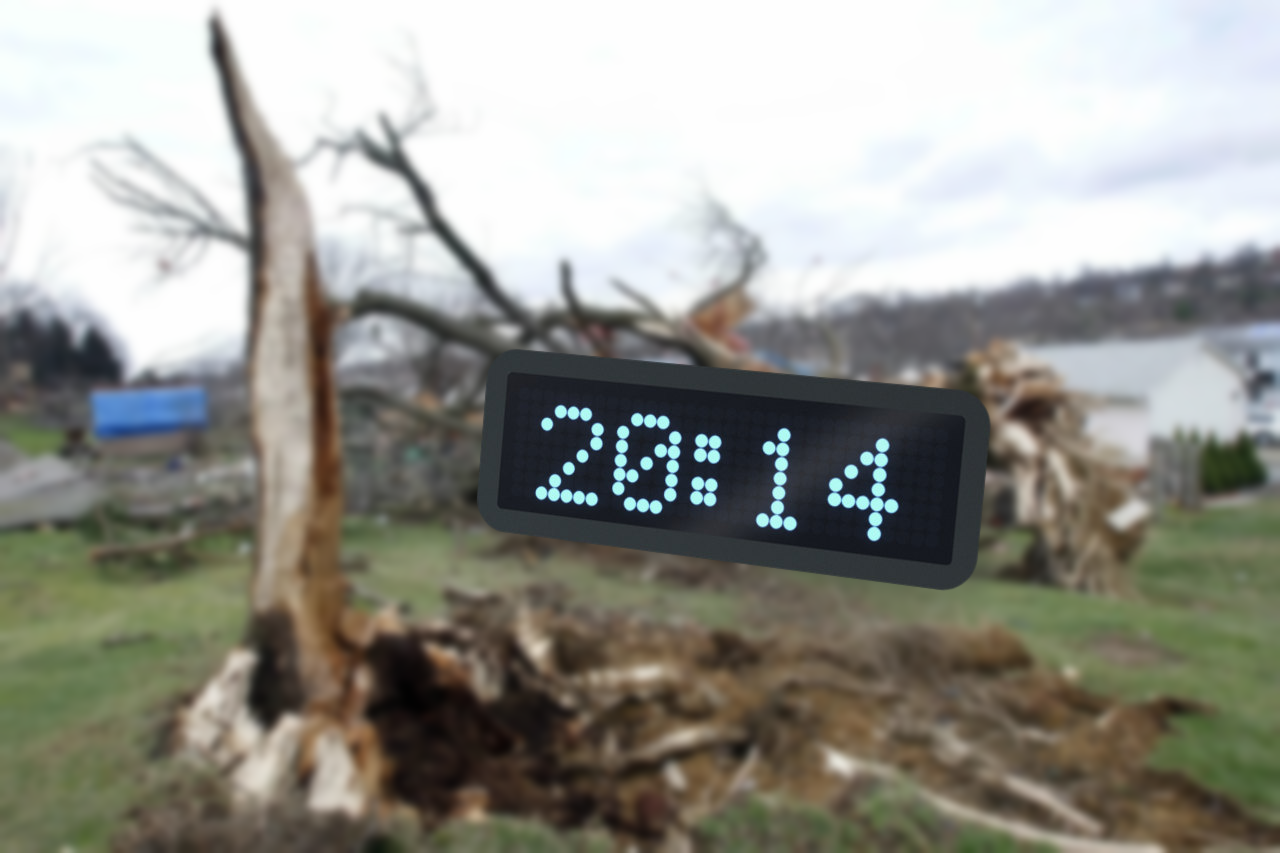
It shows 20h14
